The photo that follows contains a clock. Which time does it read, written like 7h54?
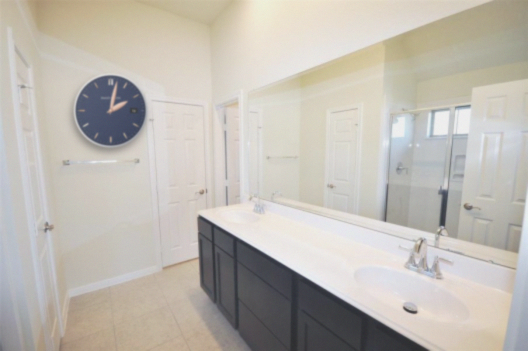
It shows 2h02
